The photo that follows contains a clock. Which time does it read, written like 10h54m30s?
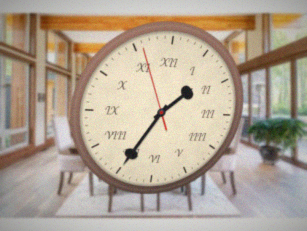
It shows 1h34m56s
